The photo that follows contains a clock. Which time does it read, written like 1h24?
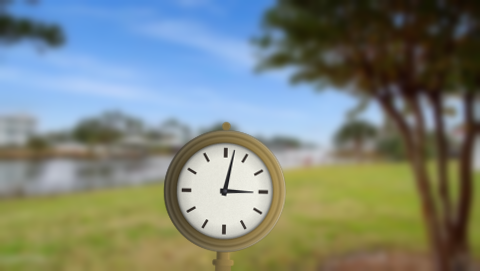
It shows 3h02
